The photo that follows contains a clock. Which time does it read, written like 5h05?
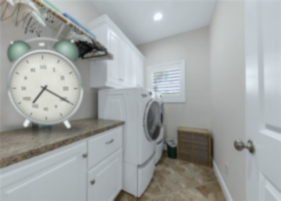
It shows 7h20
